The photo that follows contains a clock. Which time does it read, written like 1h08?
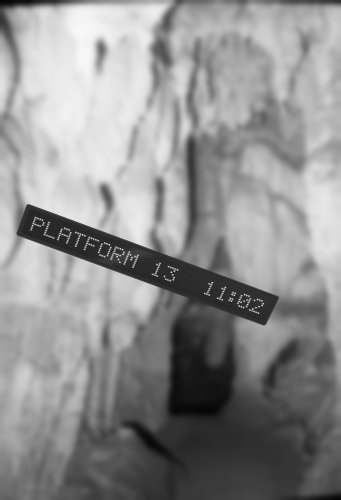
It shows 11h02
